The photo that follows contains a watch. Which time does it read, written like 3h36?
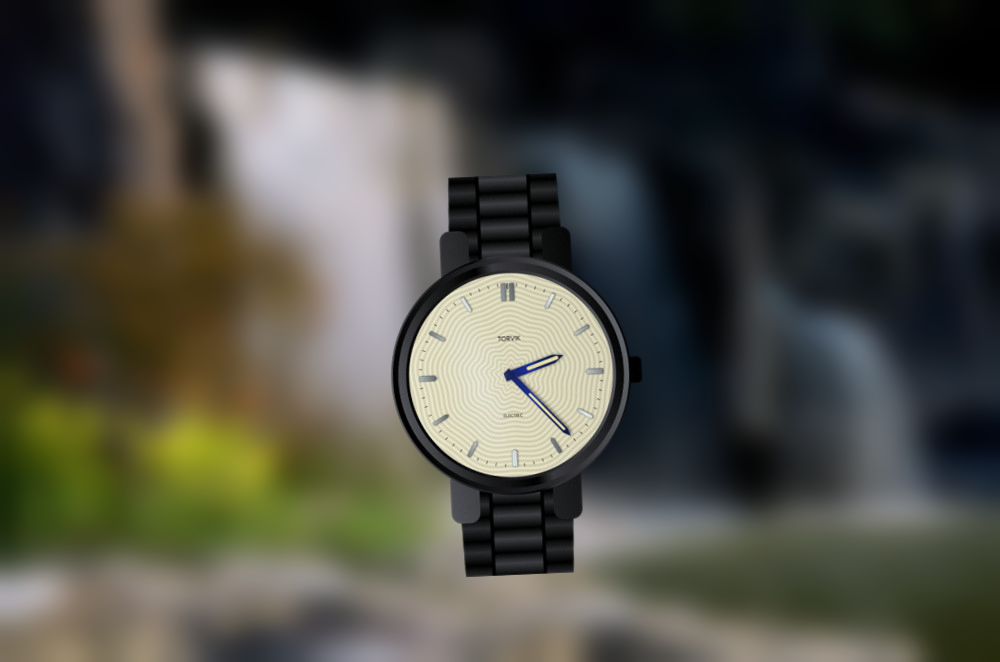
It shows 2h23
